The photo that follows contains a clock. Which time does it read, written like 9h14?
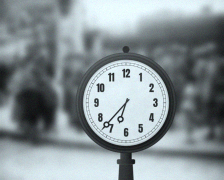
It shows 6h37
